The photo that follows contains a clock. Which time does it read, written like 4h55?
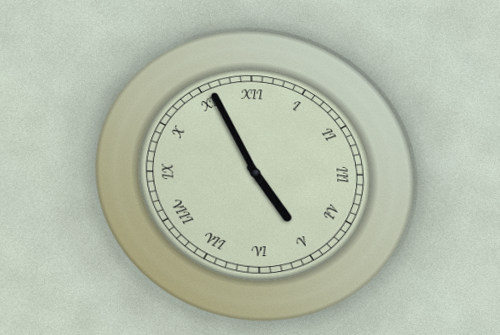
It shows 4h56
